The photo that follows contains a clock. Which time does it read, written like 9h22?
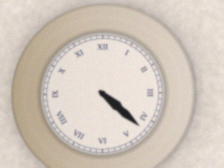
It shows 4h22
